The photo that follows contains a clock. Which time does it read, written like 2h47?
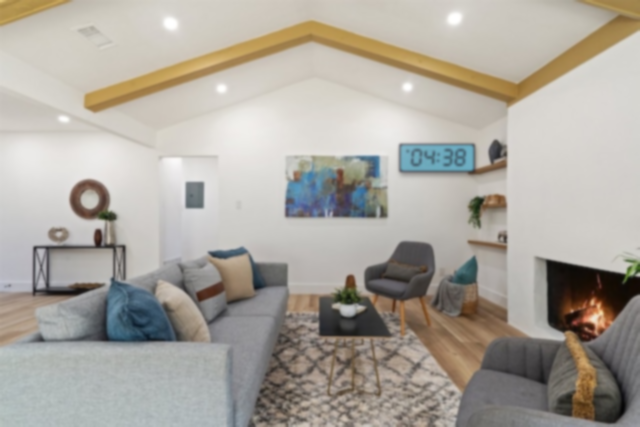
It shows 4h38
